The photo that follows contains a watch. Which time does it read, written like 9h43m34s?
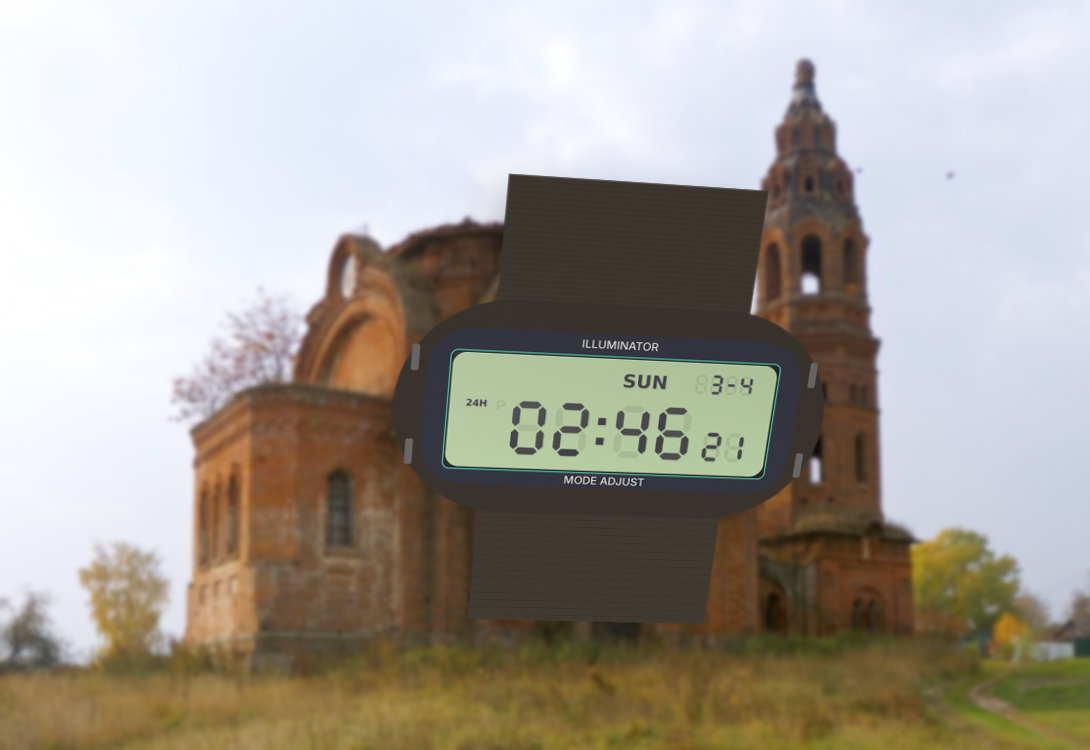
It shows 2h46m21s
